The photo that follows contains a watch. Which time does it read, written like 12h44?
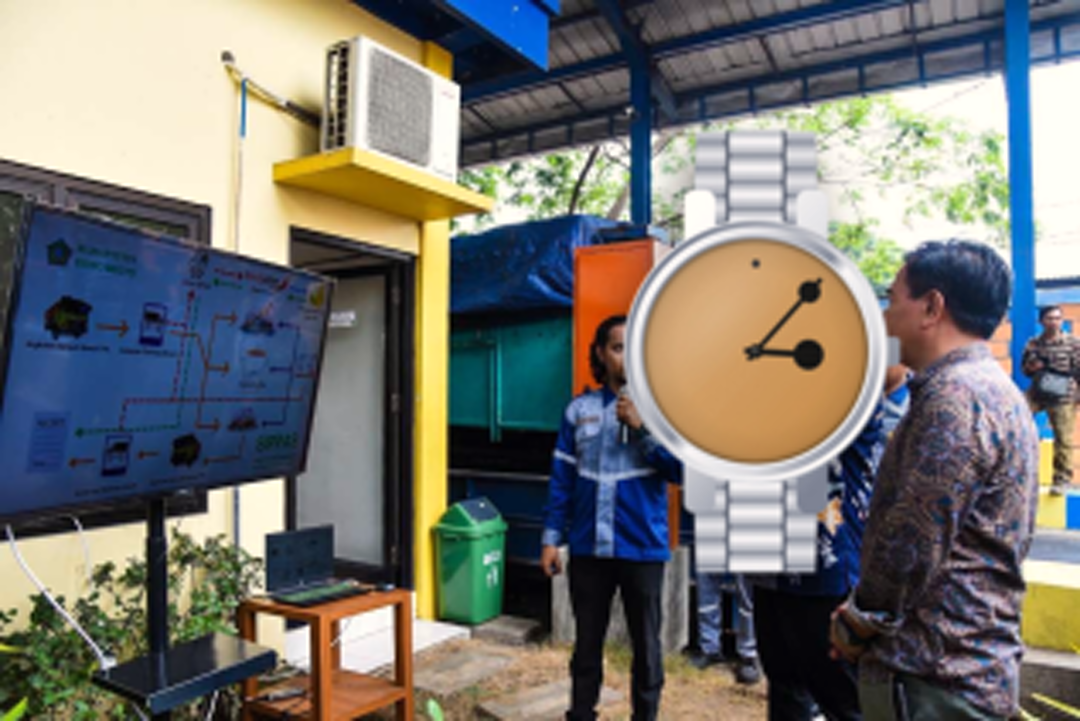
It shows 3h07
